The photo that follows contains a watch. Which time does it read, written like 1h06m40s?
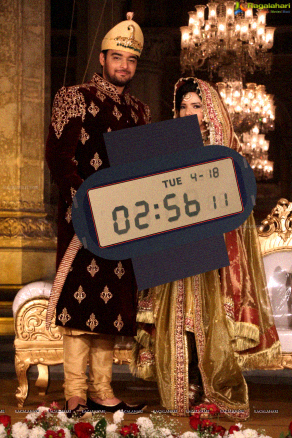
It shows 2h56m11s
